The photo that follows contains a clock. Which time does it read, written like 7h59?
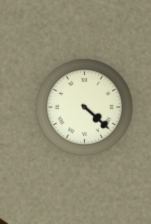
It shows 4h22
